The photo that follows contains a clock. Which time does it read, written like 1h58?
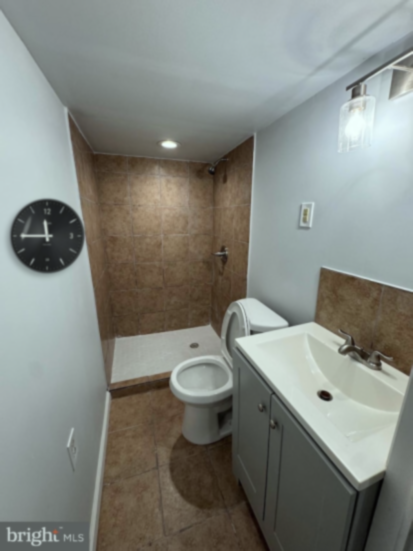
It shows 11h45
